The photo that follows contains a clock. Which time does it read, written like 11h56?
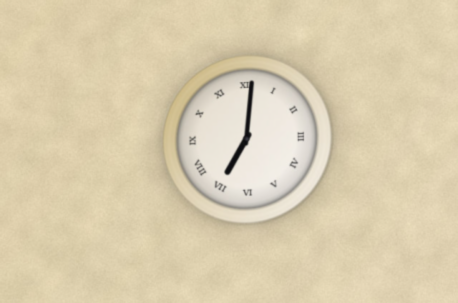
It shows 7h01
